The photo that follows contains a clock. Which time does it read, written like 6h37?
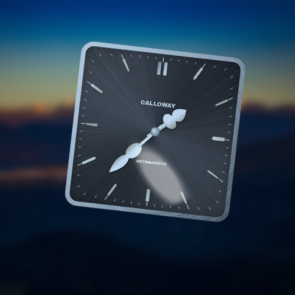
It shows 1h37
